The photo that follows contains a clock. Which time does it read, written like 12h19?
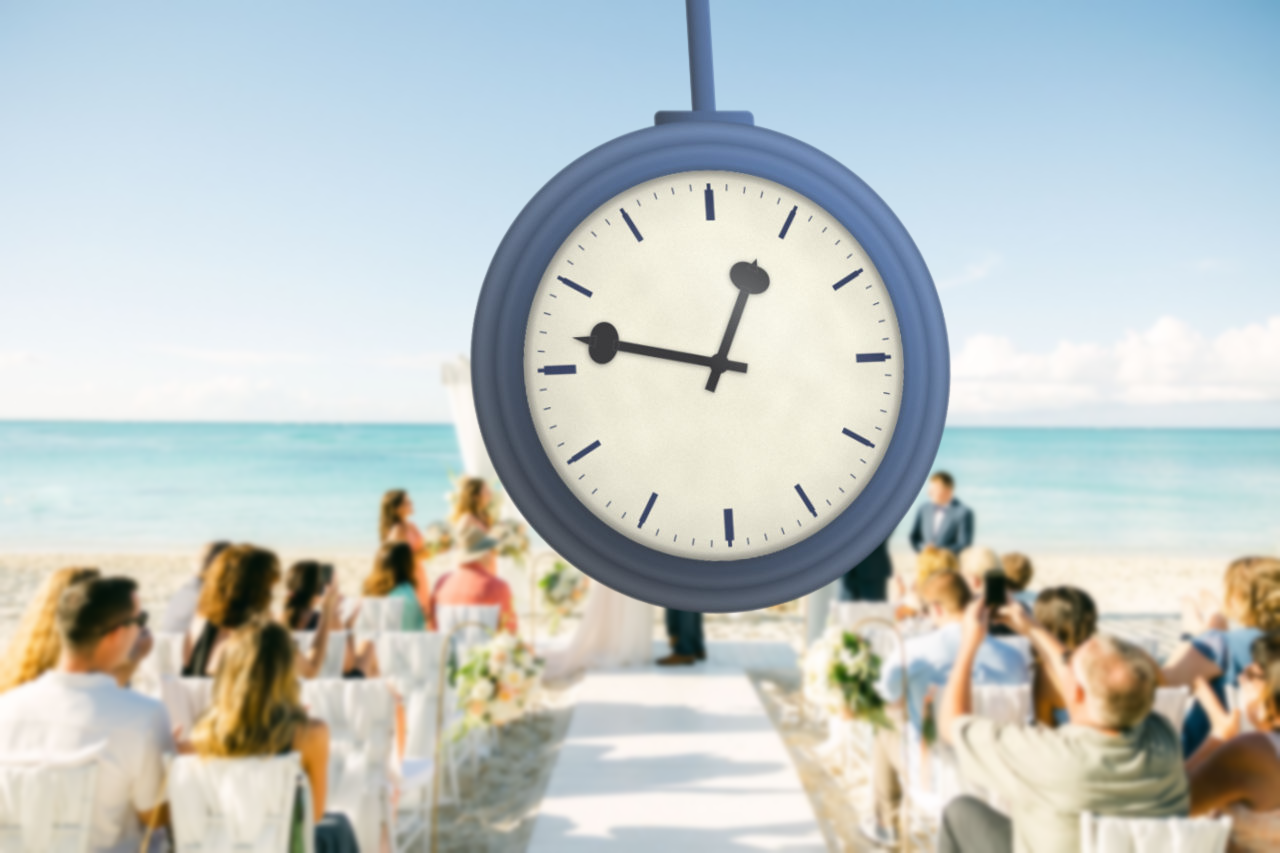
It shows 12h47
